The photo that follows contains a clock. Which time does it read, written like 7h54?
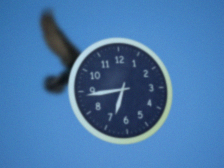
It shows 6h44
